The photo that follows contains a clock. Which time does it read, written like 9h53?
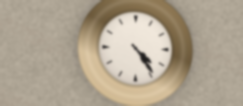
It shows 4h24
